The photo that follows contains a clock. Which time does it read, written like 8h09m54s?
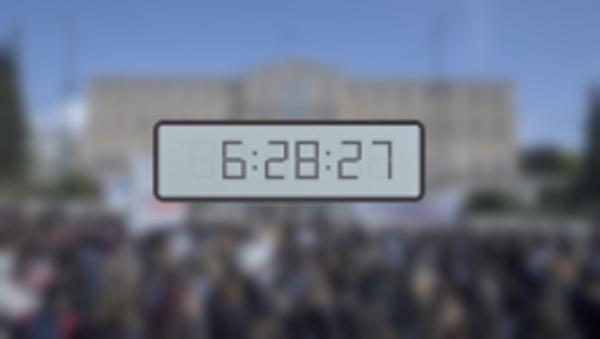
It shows 6h28m27s
